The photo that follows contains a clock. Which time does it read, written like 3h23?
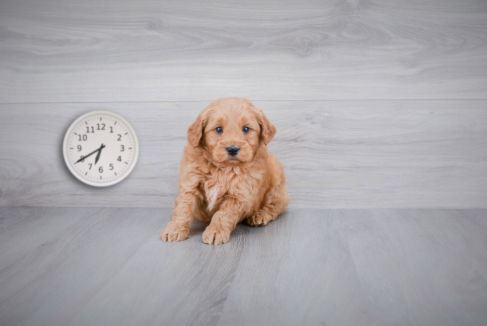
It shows 6h40
